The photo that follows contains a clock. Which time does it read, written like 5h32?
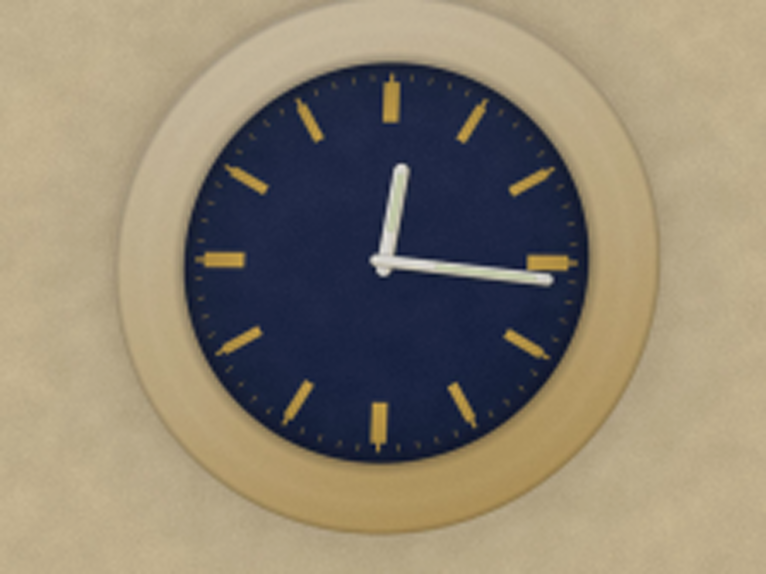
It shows 12h16
